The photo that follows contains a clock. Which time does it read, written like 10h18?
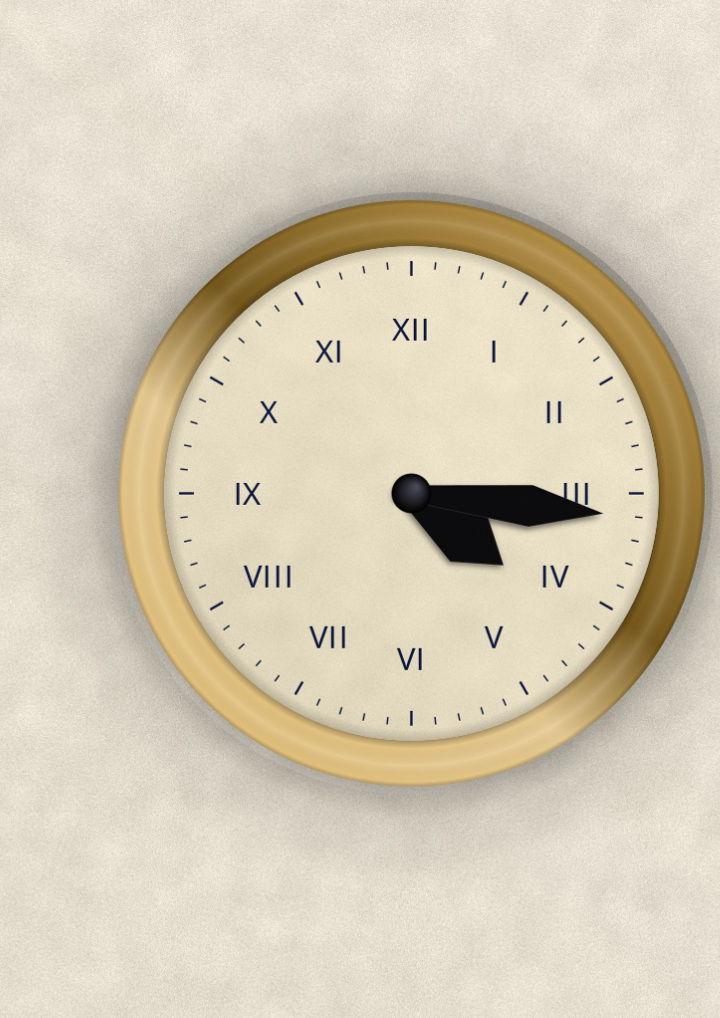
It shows 4h16
